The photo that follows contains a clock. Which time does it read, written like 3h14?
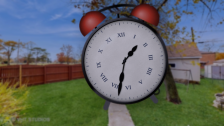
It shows 1h33
